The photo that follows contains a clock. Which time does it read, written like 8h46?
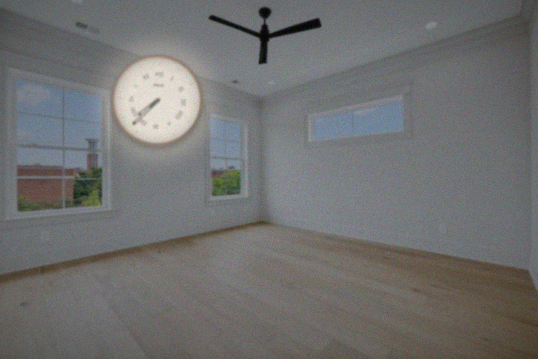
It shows 7h37
